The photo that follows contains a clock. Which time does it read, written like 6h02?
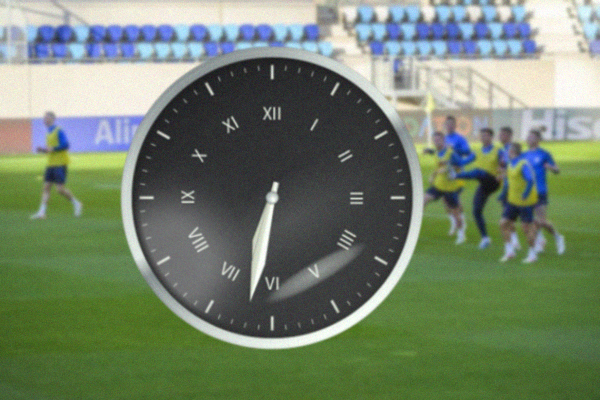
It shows 6h32
